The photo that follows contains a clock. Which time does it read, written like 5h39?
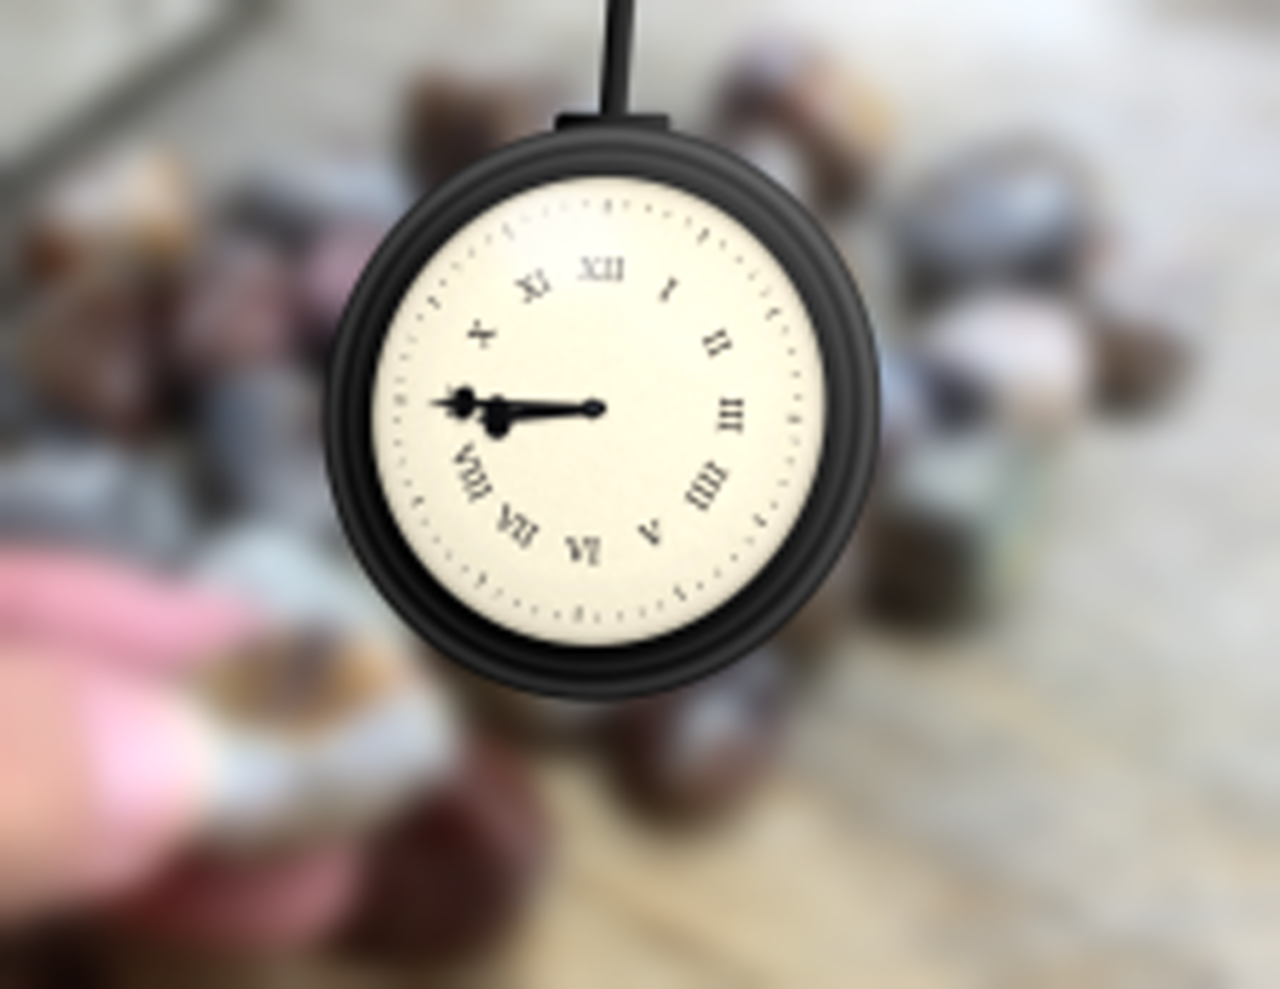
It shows 8h45
